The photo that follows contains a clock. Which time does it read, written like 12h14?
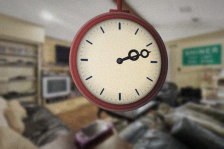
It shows 2h12
